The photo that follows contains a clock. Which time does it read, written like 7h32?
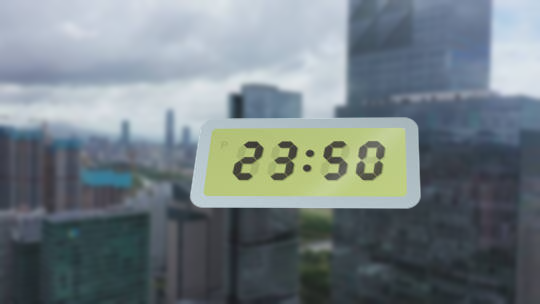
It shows 23h50
